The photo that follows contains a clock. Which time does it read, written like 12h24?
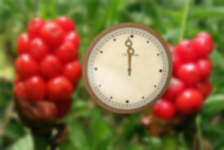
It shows 11h59
